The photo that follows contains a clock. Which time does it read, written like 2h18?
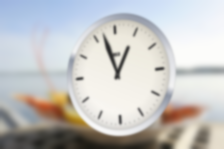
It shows 12h57
